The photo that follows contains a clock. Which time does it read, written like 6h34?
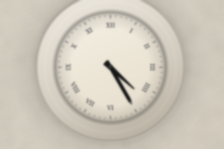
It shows 4h25
